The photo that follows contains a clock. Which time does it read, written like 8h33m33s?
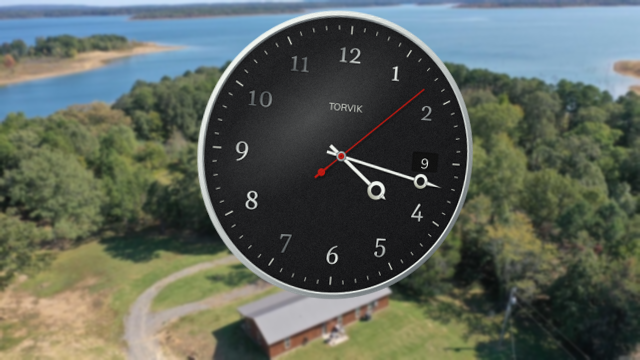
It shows 4h17m08s
